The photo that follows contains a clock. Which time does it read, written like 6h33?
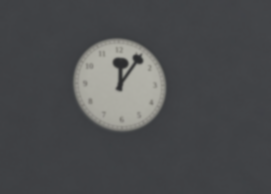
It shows 12h06
